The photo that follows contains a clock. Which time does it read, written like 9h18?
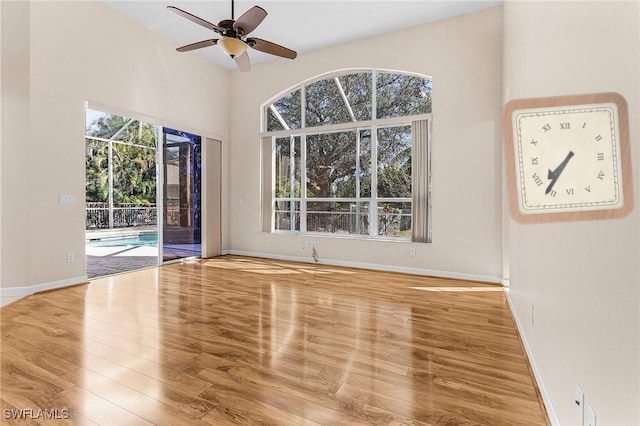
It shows 7h36
